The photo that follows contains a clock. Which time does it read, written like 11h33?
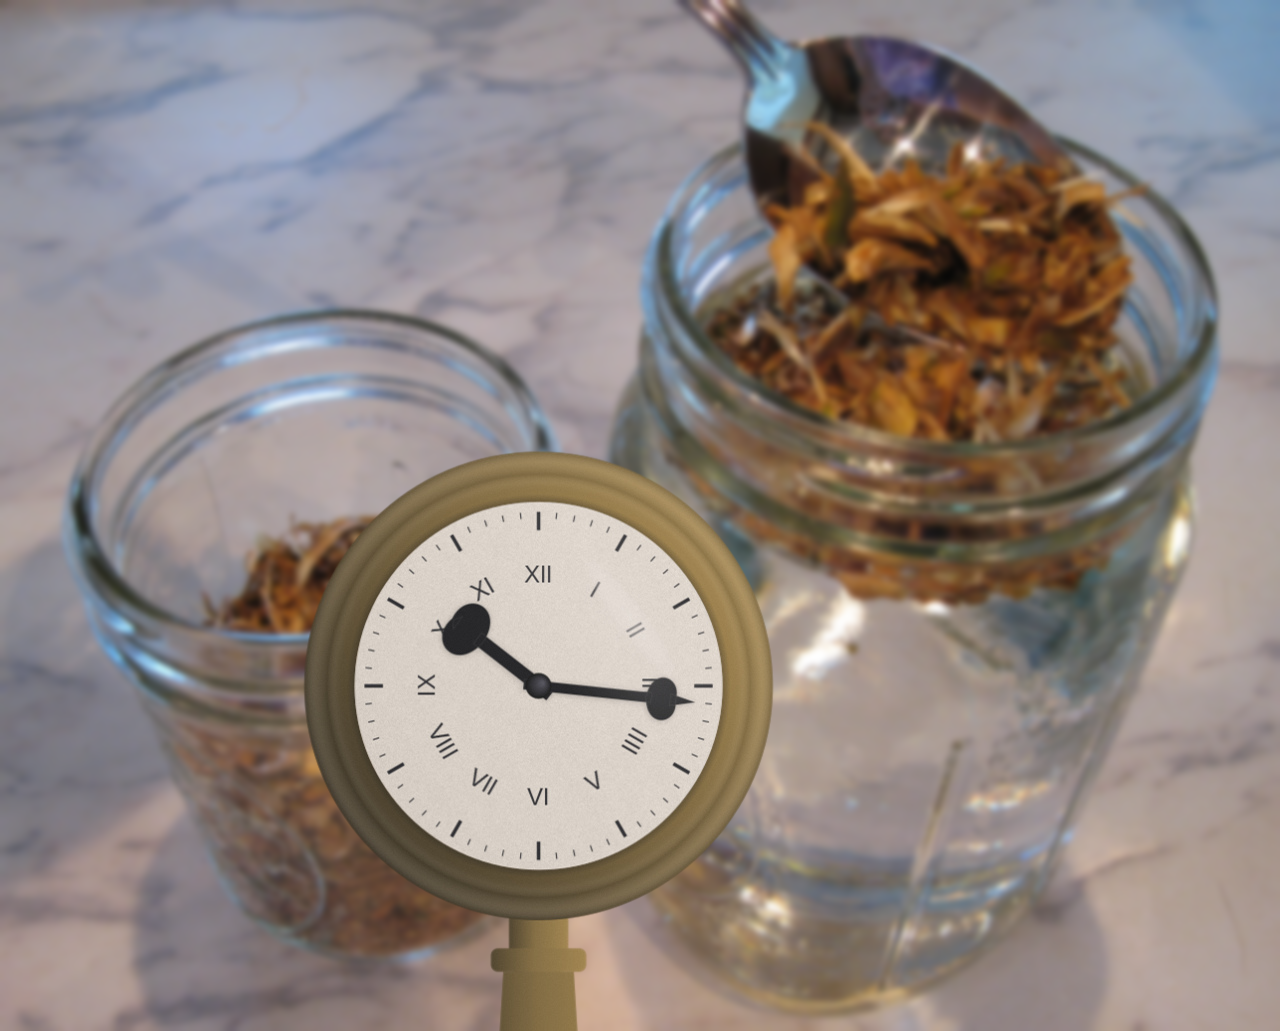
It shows 10h16
